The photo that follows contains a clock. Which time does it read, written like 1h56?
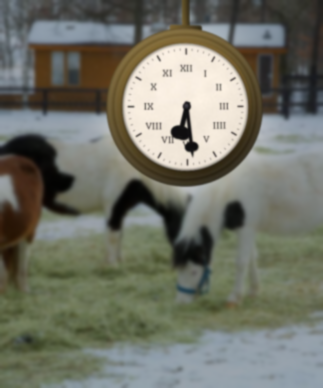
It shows 6h29
